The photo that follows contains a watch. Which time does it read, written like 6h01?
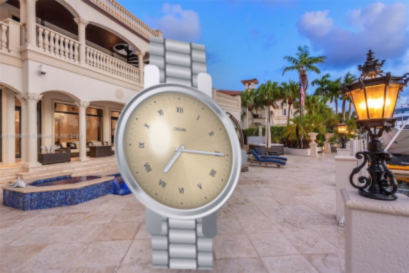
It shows 7h15
